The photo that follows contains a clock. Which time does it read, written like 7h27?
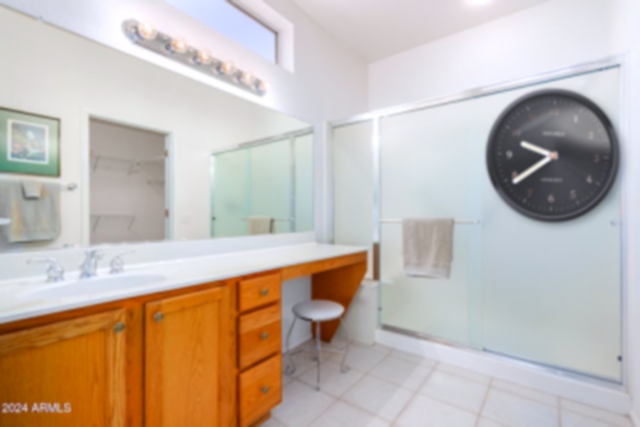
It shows 9h39
